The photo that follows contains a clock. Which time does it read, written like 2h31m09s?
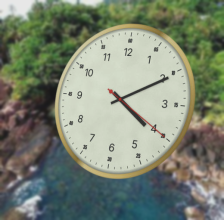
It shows 4h10m20s
